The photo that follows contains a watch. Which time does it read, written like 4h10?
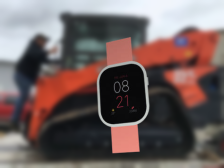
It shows 8h21
